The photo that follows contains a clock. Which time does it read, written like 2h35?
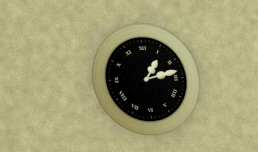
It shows 1h13
